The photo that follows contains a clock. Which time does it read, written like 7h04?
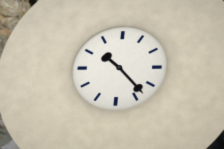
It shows 10h23
